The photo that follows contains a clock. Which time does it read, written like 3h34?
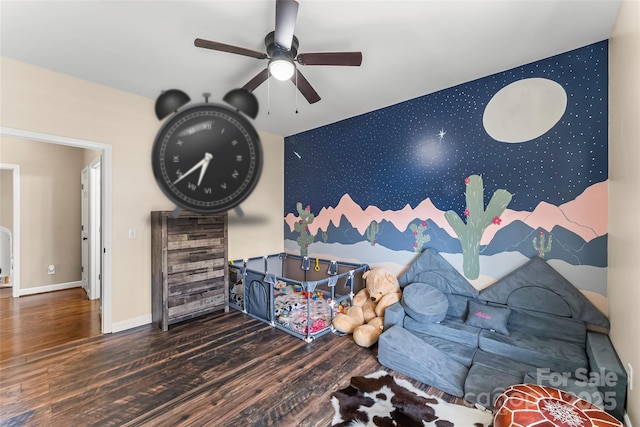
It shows 6h39
